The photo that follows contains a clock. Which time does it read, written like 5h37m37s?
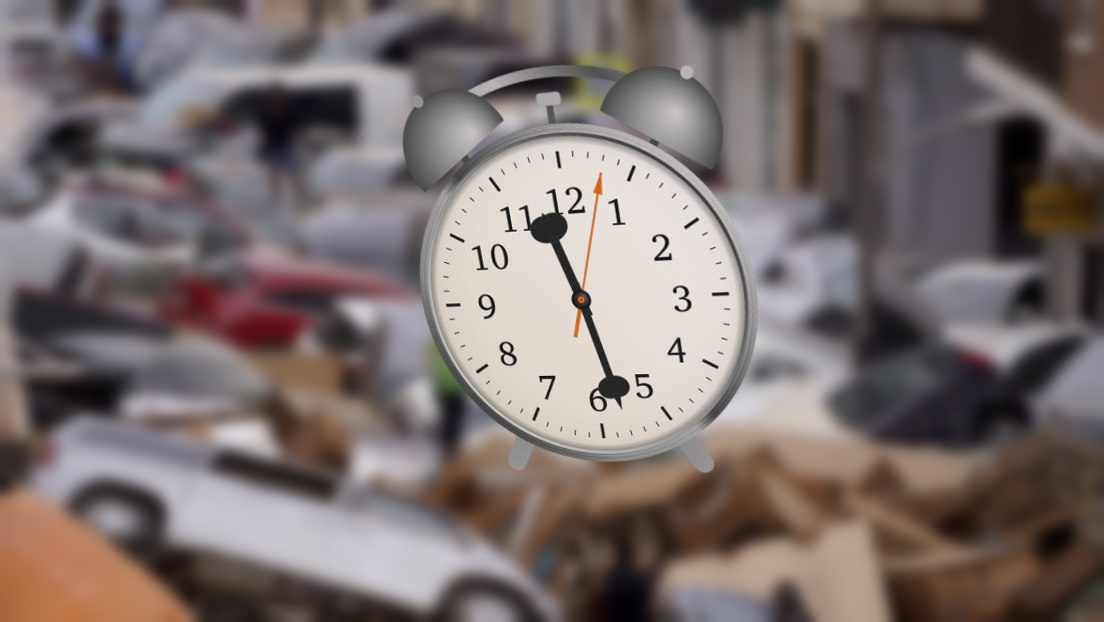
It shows 11h28m03s
